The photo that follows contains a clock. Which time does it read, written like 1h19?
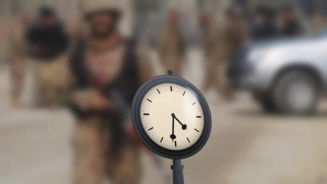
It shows 4h31
